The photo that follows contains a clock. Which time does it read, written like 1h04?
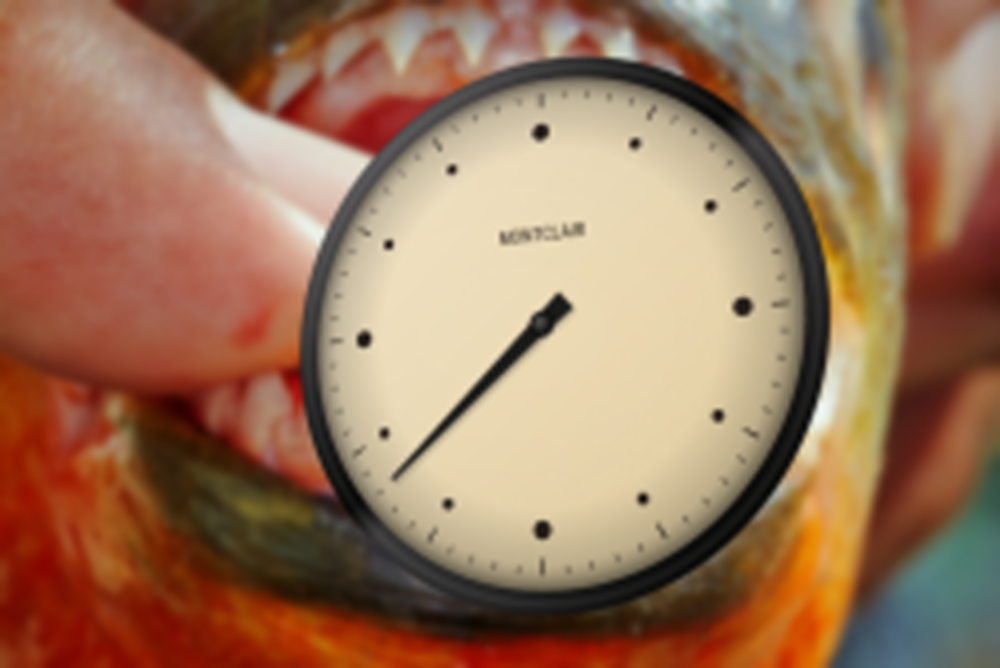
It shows 7h38
